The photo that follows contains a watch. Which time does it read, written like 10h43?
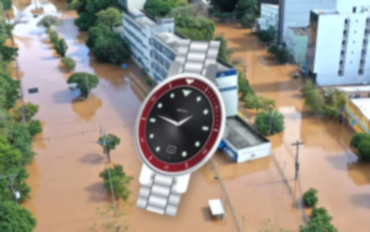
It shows 1h47
